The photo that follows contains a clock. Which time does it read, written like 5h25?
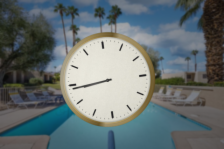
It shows 8h44
